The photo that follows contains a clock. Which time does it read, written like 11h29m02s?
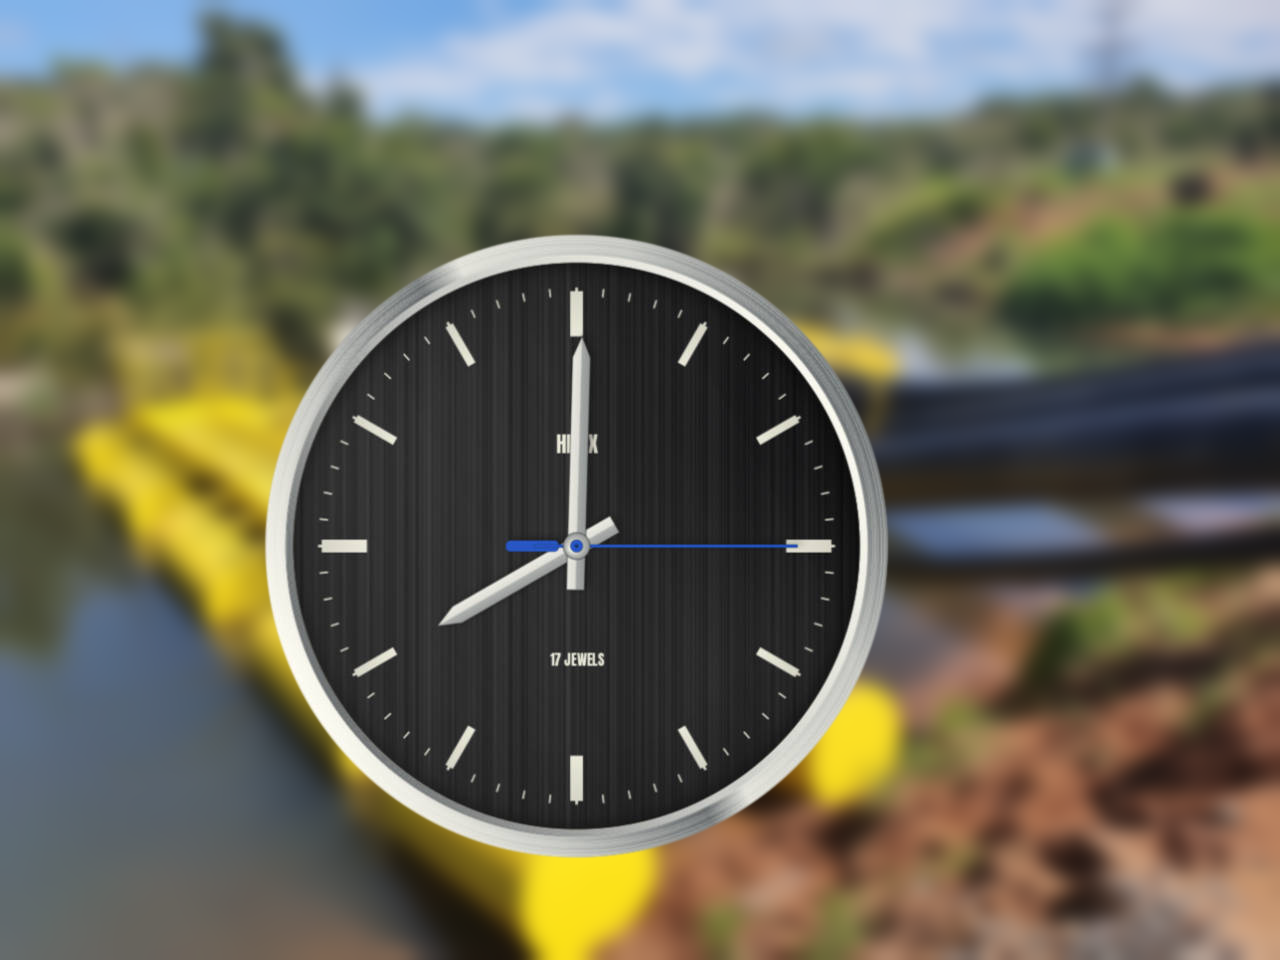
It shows 8h00m15s
